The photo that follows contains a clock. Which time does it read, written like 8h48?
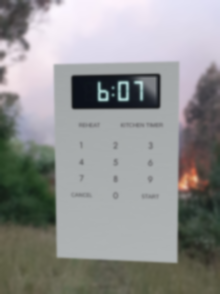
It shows 6h07
